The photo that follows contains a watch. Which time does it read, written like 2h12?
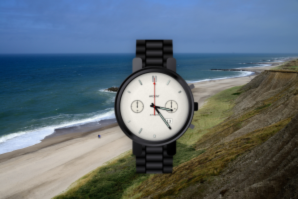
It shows 3h24
